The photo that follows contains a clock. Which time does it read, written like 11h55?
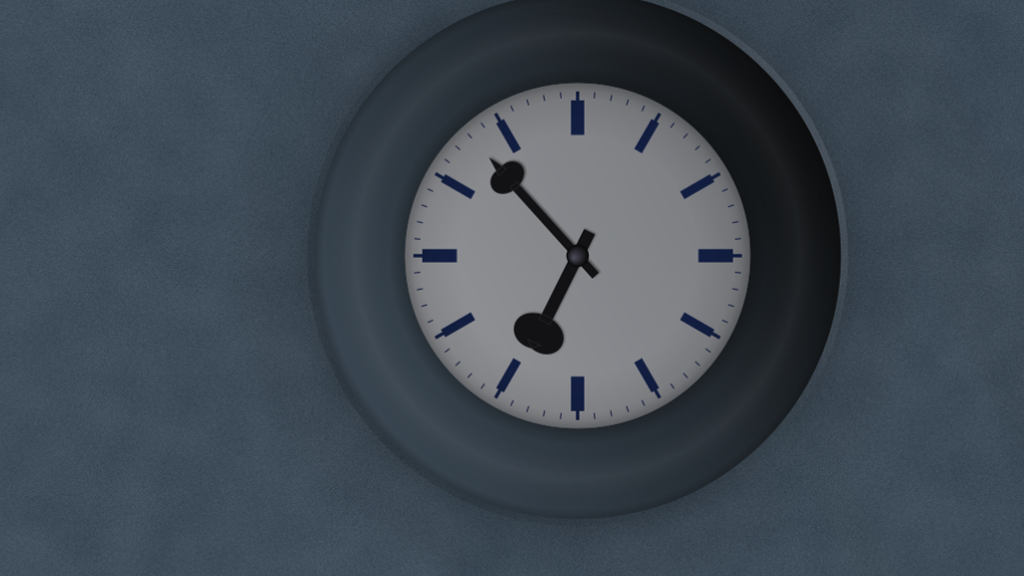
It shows 6h53
